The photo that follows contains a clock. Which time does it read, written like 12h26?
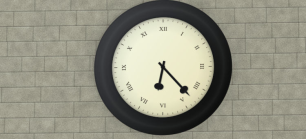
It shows 6h23
